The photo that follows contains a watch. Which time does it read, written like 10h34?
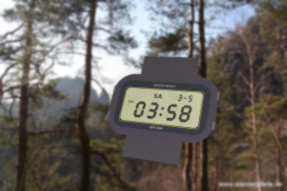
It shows 3h58
